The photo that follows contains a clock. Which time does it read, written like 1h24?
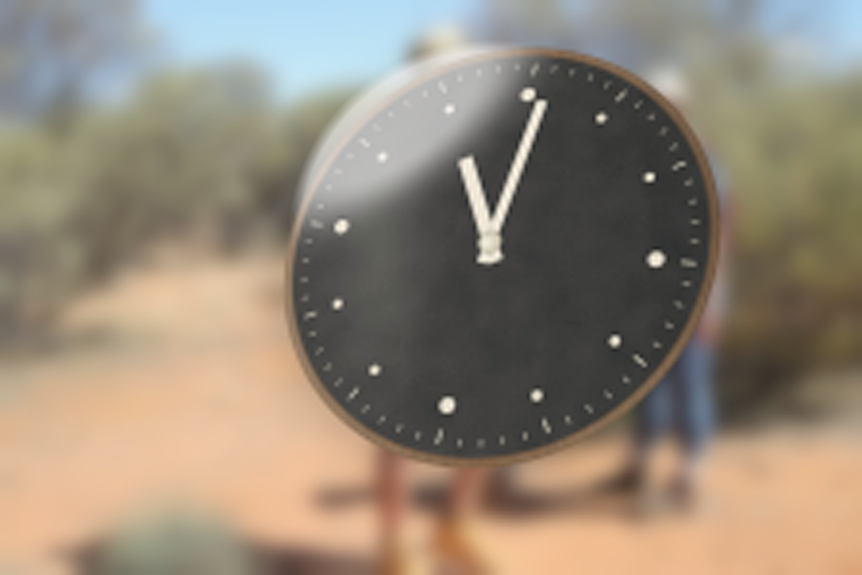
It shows 11h01
